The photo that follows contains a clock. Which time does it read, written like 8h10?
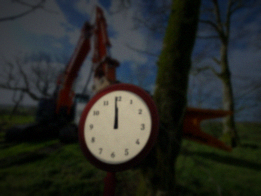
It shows 11h59
